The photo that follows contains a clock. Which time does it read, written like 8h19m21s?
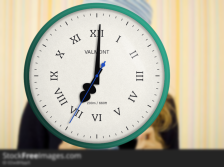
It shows 7h00m35s
